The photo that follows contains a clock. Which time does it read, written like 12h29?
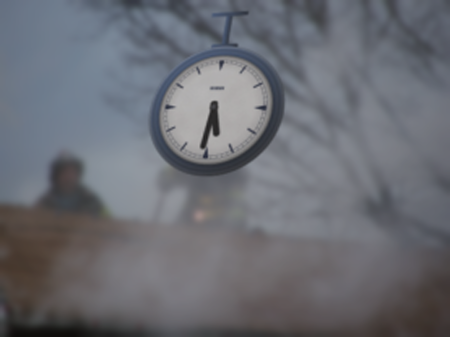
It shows 5h31
